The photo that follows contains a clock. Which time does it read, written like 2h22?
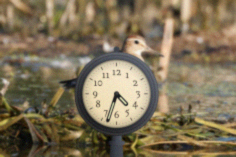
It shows 4h33
